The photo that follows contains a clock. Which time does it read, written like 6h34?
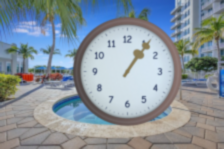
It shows 1h06
